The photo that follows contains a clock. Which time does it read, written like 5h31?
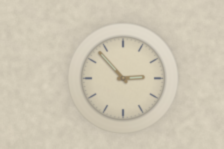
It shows 2h53
